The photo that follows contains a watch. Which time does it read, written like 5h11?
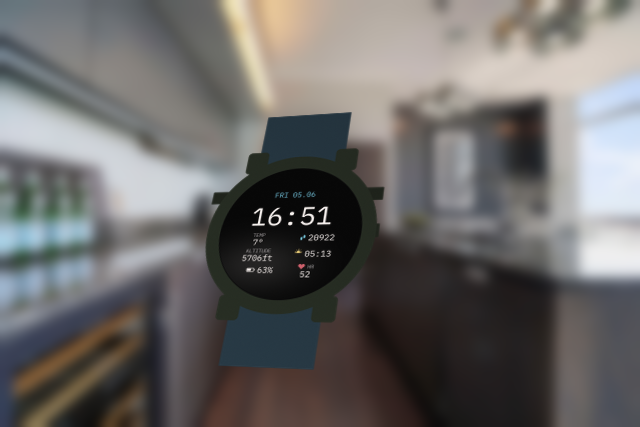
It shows 16h51
